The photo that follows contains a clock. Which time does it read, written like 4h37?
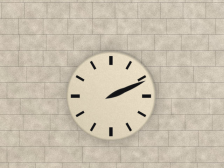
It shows 2h11
